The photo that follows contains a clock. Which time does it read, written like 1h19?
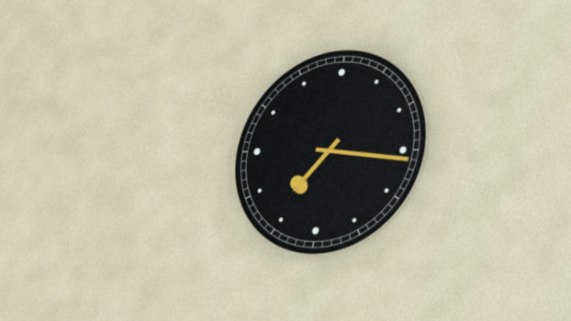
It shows 7h16
